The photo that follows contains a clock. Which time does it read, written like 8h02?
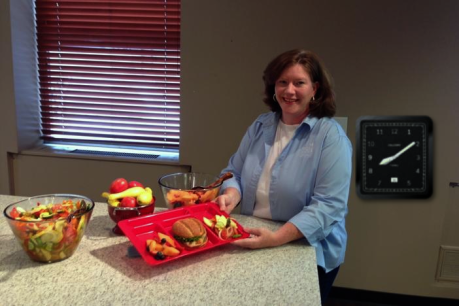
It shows 8h09
